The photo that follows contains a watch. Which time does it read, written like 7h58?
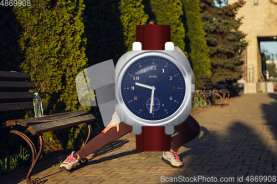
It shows 9h31
